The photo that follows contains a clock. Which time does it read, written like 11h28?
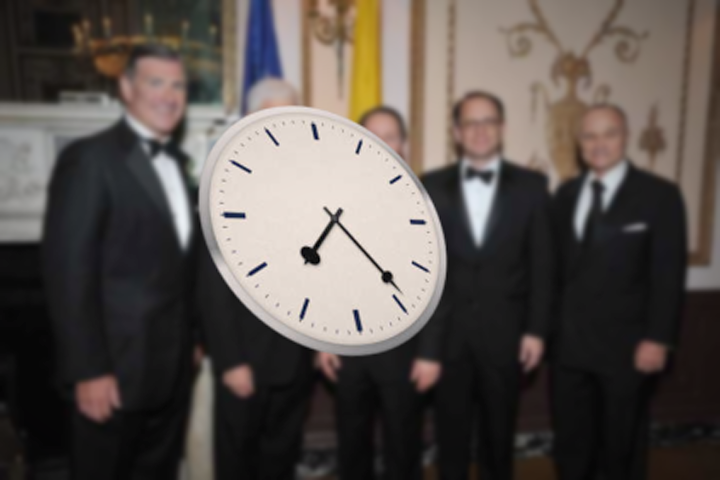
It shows 7h24
